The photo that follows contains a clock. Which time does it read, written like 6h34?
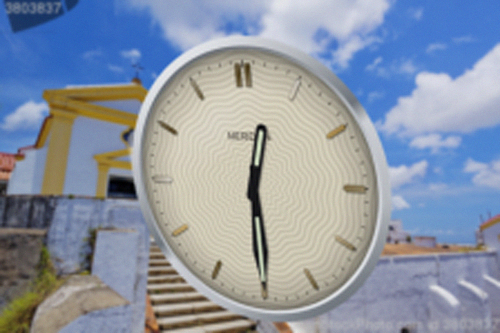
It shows 12h30
